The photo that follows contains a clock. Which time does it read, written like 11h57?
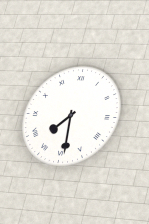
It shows 7h29
